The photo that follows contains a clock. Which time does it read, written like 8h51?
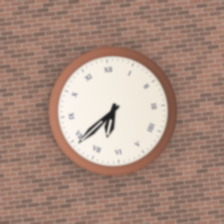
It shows 6h39
